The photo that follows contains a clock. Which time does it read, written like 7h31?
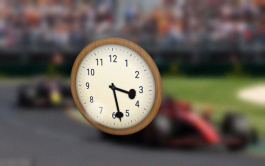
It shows 3h28
